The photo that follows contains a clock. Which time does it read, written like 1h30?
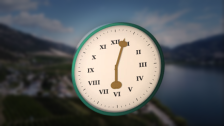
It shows 6h03
